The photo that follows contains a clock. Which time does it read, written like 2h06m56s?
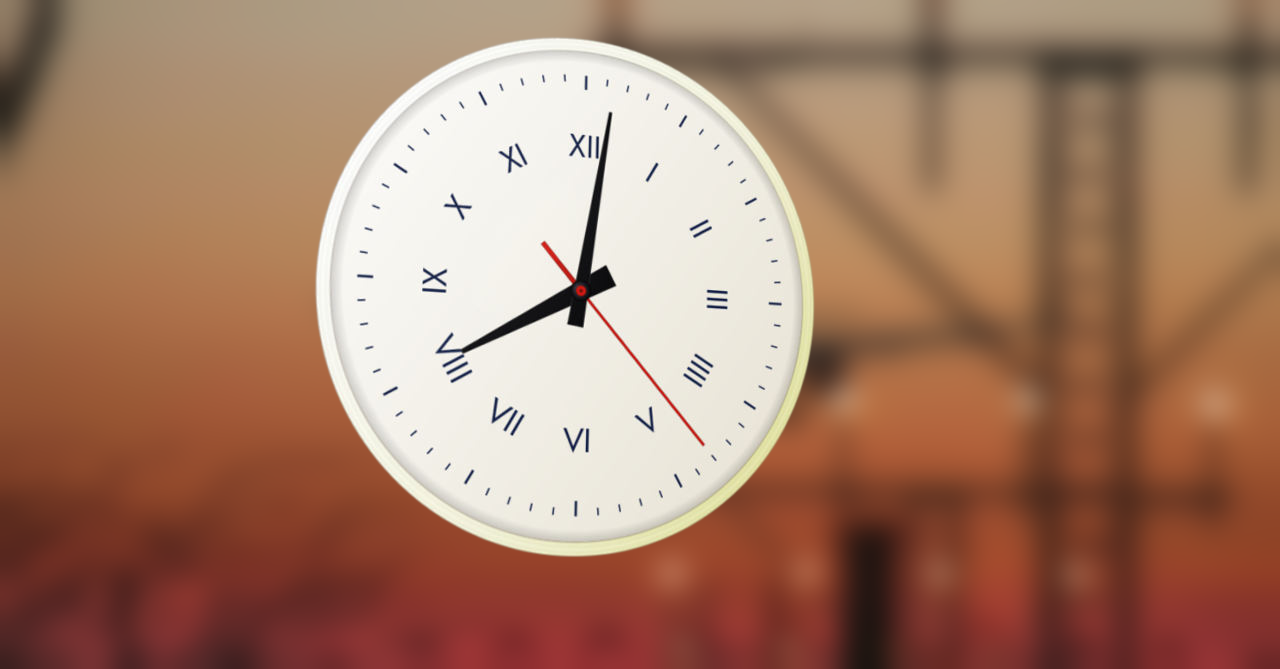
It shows 8h01m23s
